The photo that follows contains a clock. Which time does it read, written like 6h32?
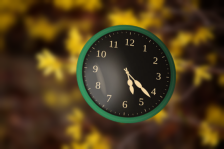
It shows 5h22
